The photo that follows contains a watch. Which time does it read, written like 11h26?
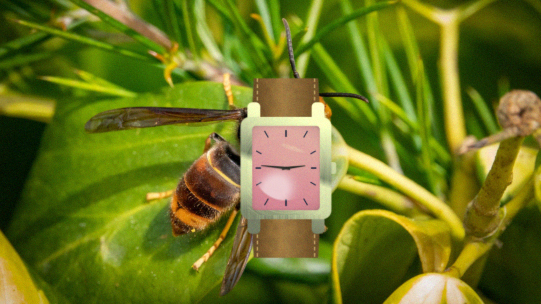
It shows 2h46
